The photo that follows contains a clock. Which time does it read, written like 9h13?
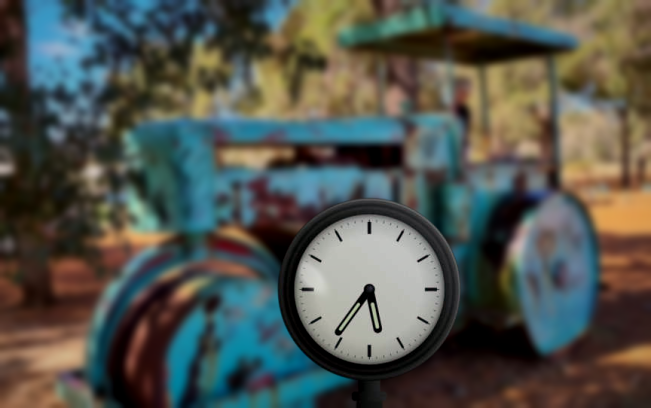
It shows 5h36
